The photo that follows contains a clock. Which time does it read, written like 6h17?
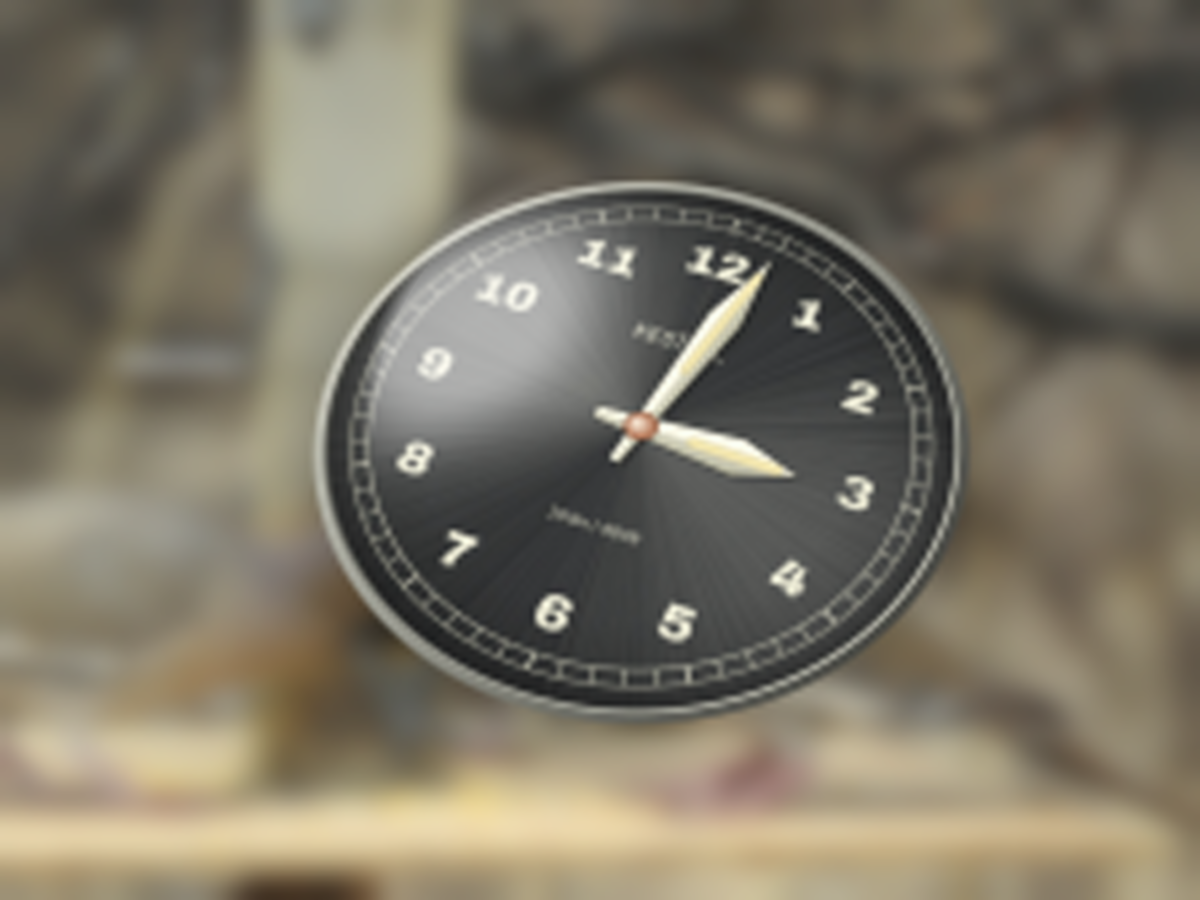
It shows 3h02
